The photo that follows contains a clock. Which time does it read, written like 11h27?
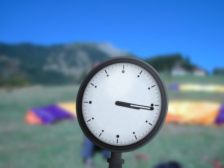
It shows 3h16
